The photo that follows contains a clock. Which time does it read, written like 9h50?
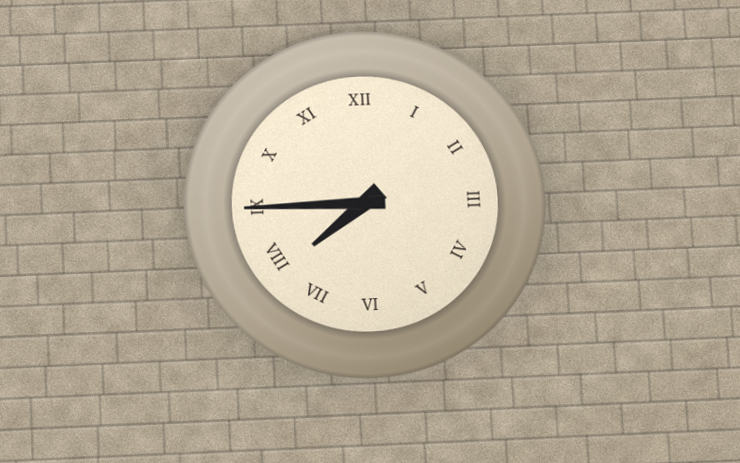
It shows 7h45
